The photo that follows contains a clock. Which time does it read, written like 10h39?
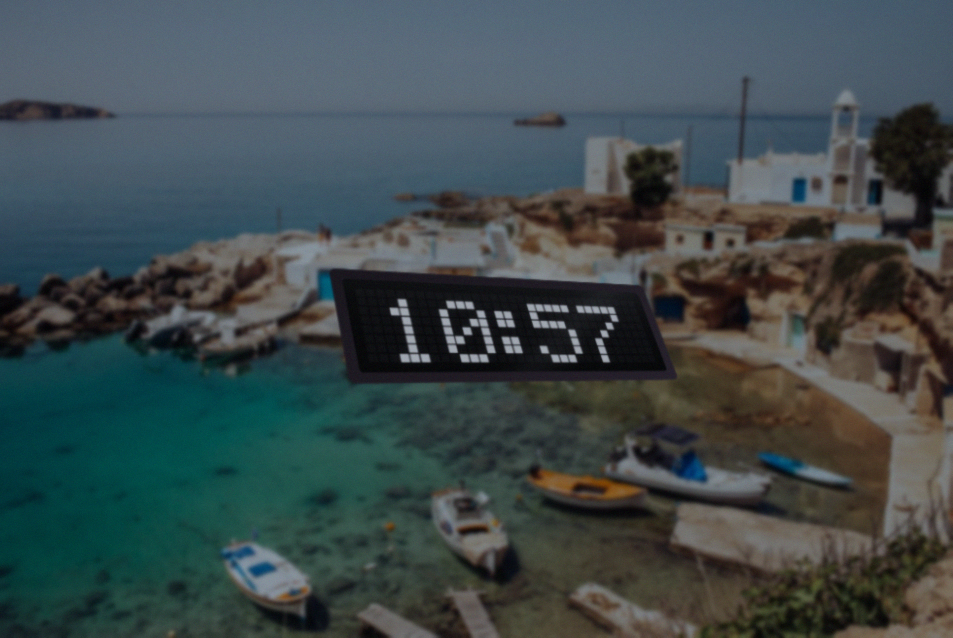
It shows 10h57
